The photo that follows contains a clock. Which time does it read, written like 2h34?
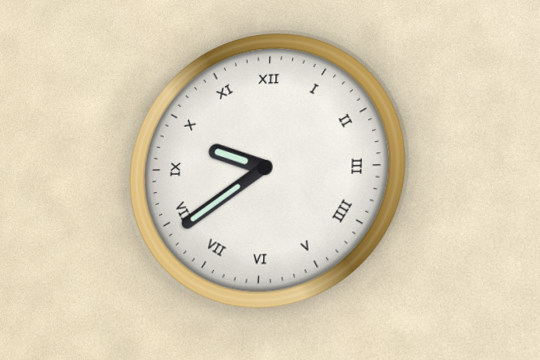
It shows 9h39
